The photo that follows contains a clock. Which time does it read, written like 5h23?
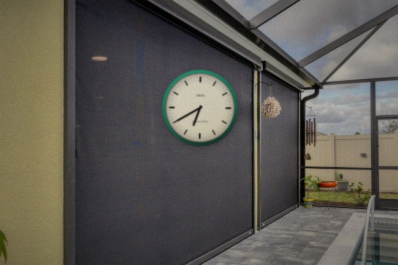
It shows 6h40
